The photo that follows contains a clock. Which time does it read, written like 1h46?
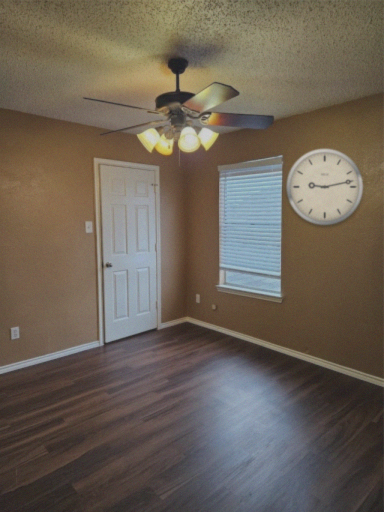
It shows 9h13
